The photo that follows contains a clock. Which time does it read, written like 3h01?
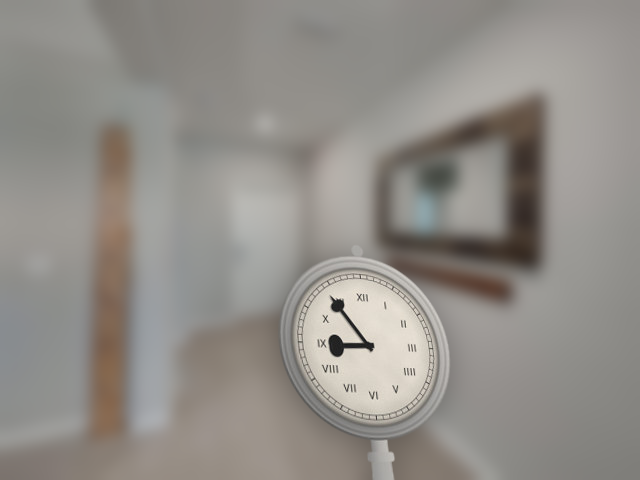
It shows 8h54
